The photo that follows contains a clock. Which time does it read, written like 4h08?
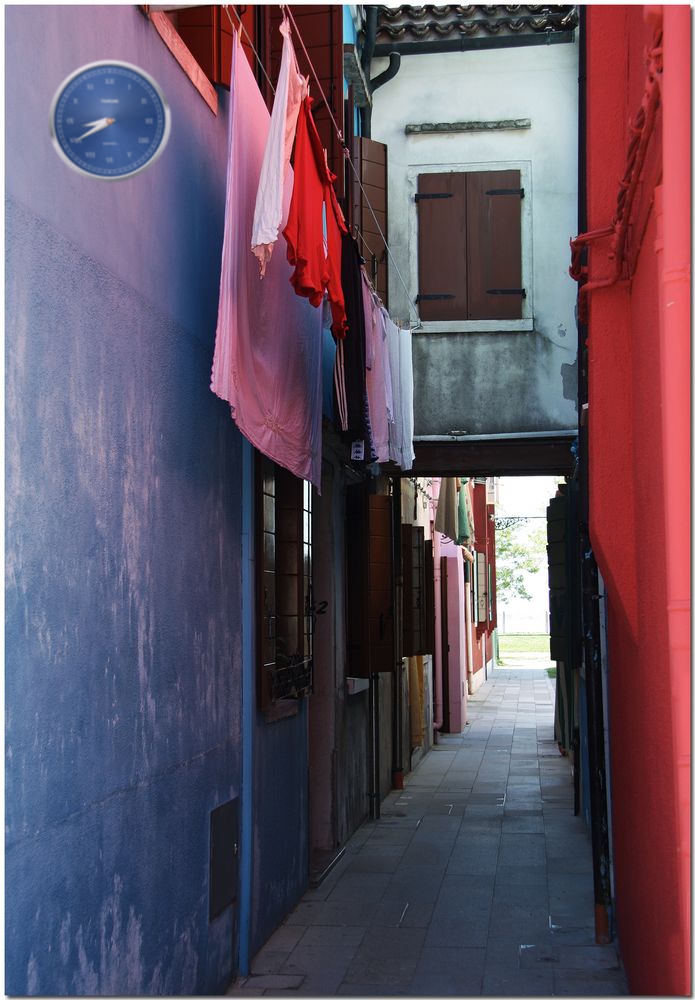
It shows 8h40
